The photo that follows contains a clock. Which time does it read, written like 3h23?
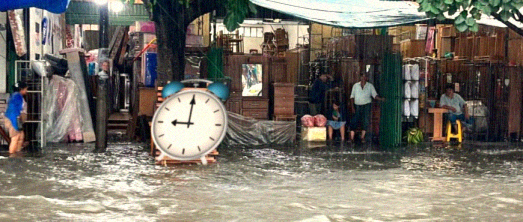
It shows 9h00
